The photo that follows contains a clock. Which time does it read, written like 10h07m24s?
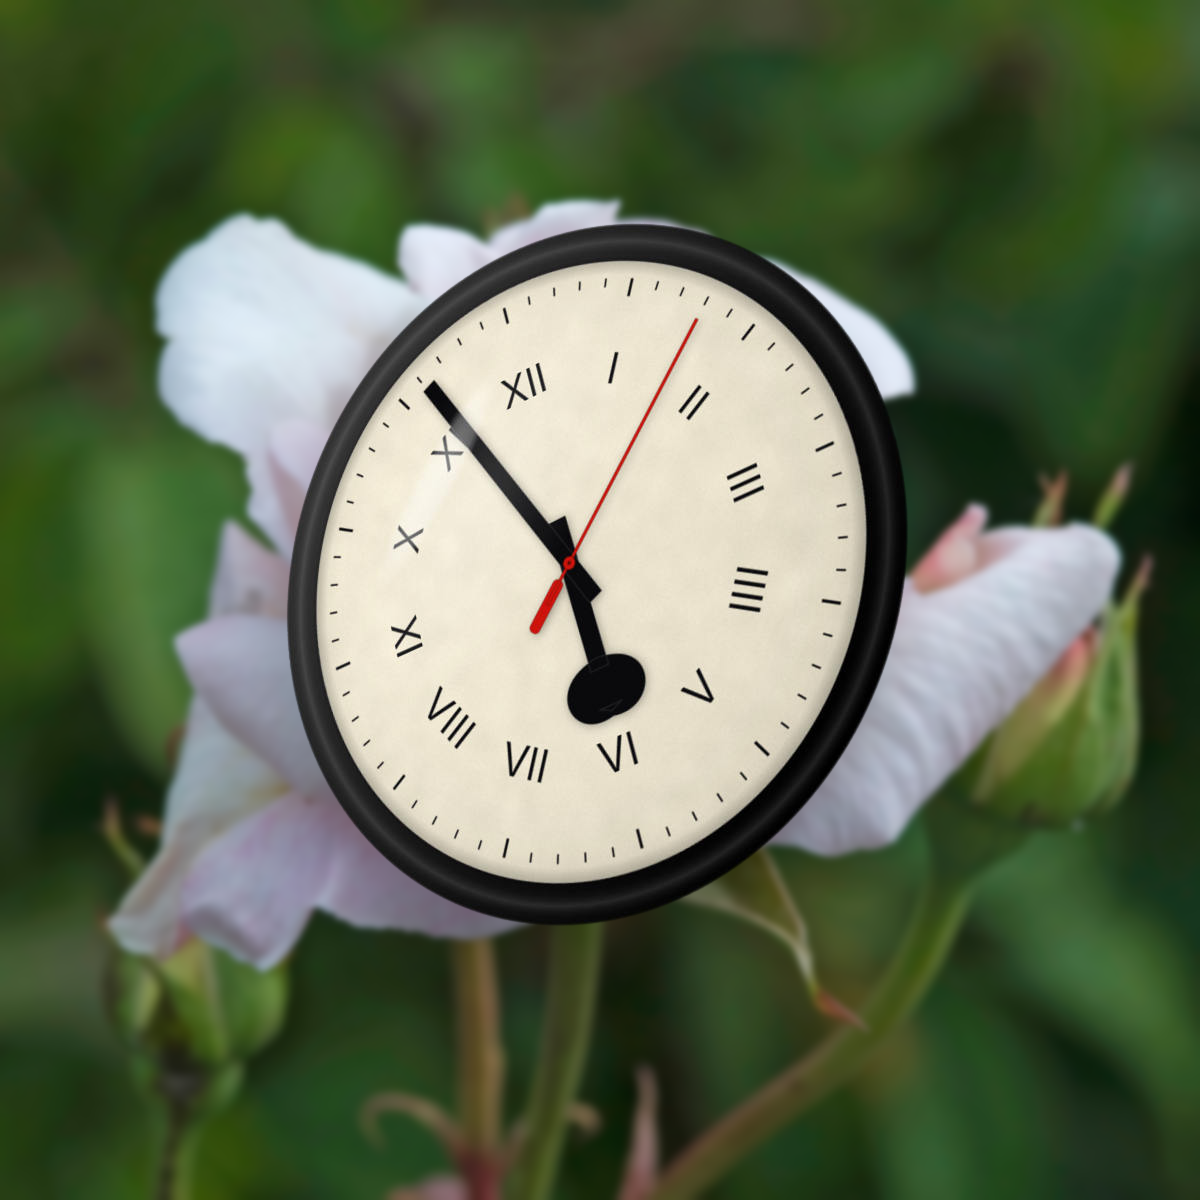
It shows 5h56m08s
